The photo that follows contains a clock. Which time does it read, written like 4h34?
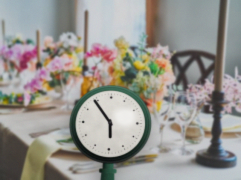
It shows 5h54
